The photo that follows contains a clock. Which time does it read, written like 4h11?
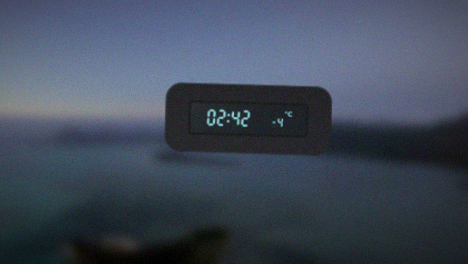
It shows 2h42
